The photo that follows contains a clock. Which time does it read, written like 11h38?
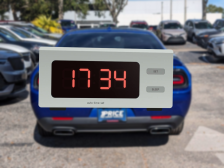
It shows 17h34
